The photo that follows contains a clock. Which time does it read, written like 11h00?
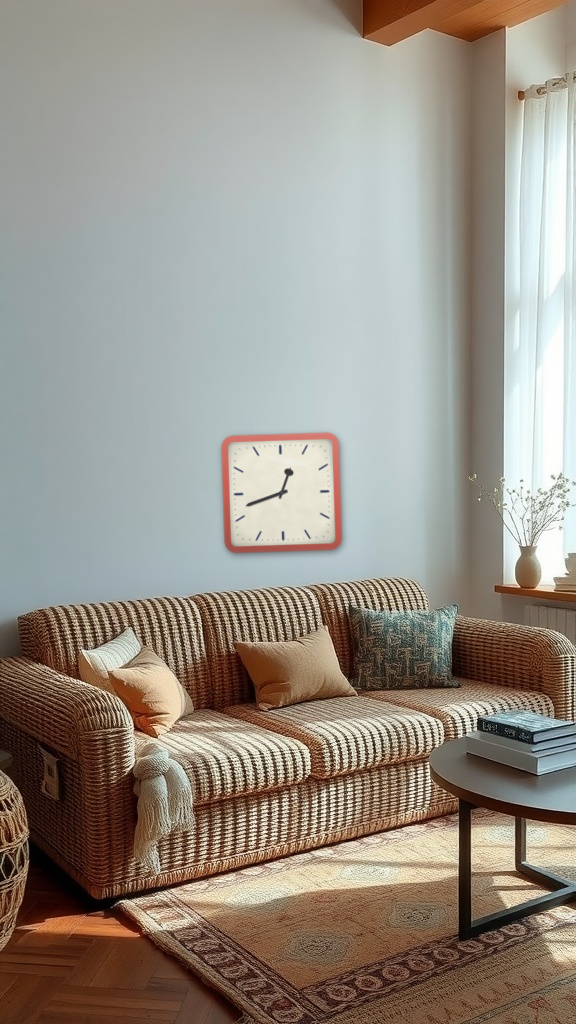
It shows 12h42
